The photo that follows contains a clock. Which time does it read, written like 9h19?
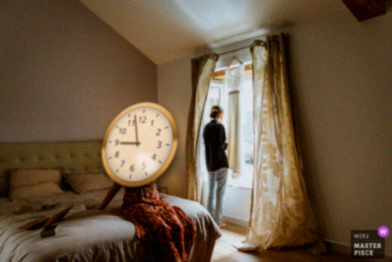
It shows 8h57
